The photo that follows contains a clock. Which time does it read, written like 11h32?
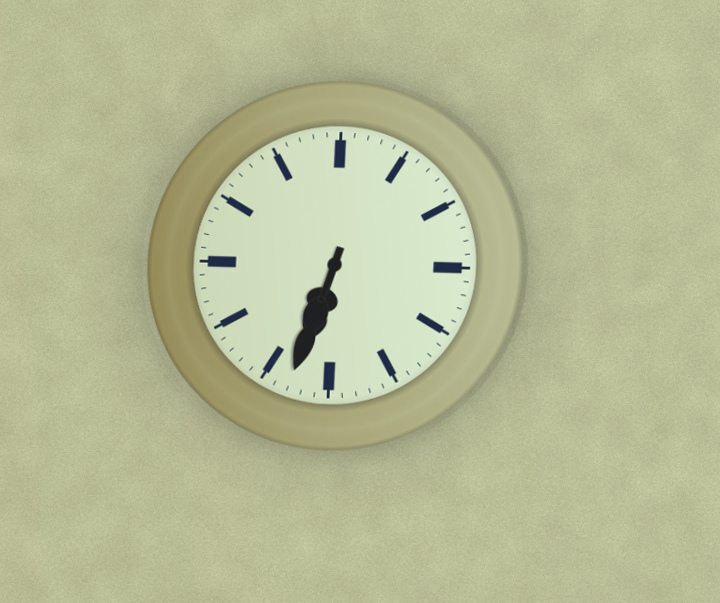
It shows 6h33
